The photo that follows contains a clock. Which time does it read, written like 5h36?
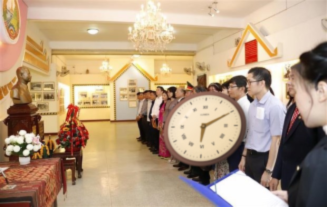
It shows 6h10
